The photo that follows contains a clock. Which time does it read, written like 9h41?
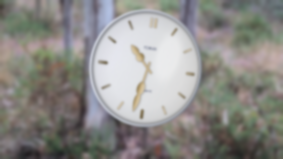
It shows 10h32
